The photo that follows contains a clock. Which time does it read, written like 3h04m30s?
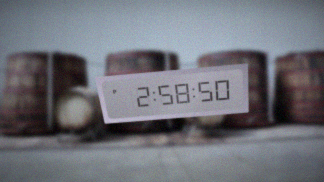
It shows 2h58m50s
